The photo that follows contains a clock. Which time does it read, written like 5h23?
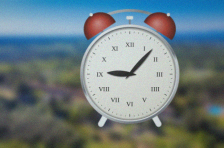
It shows 9h07
